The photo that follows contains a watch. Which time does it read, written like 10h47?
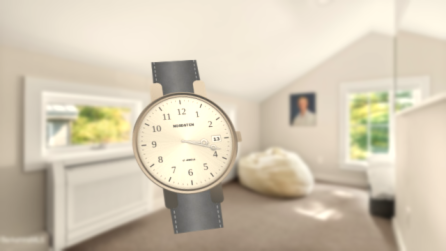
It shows 3h18
